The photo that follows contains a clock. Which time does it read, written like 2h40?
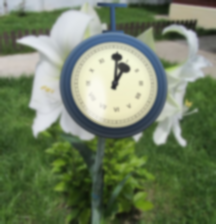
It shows 1h01
